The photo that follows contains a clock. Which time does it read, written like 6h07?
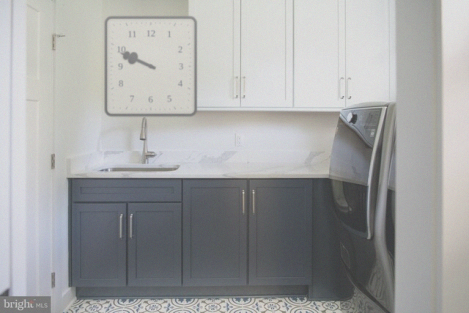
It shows 9h49
